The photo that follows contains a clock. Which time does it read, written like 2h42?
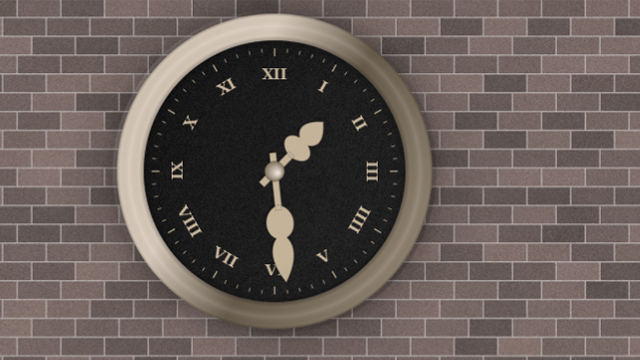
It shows 1h29
